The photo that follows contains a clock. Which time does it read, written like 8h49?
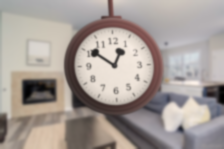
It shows 12h51
